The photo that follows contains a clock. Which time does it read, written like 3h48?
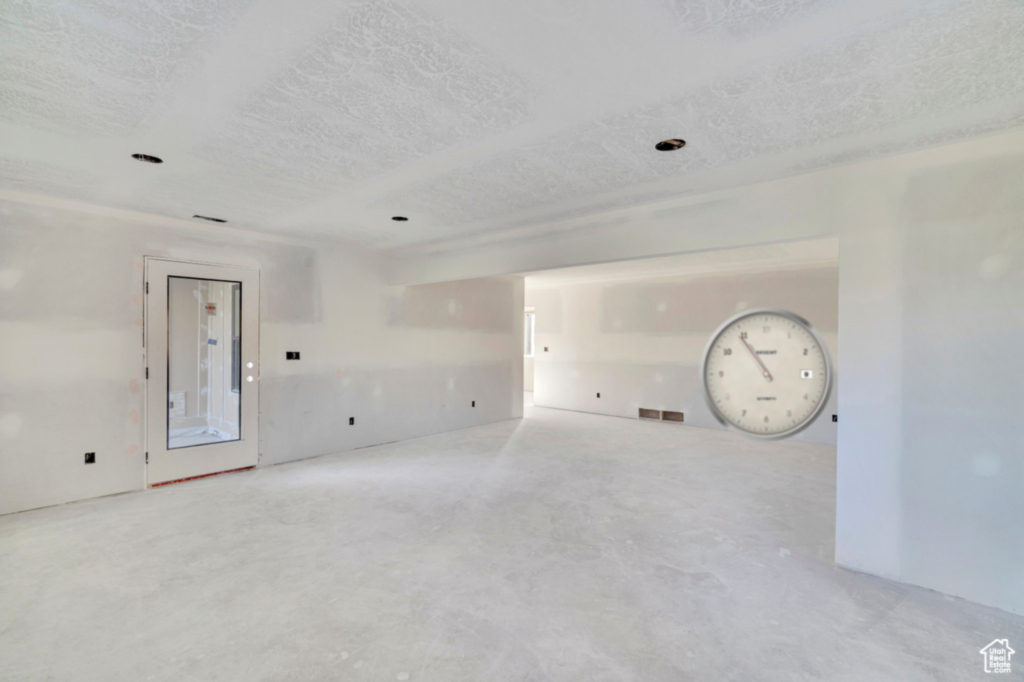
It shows 10h54
